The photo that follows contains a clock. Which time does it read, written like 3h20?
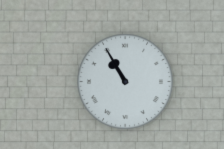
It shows 10h55
